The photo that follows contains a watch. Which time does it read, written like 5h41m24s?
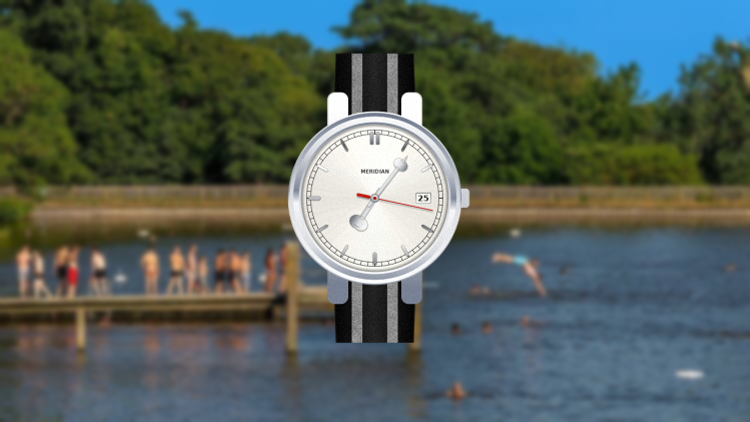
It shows 7h06m17s
